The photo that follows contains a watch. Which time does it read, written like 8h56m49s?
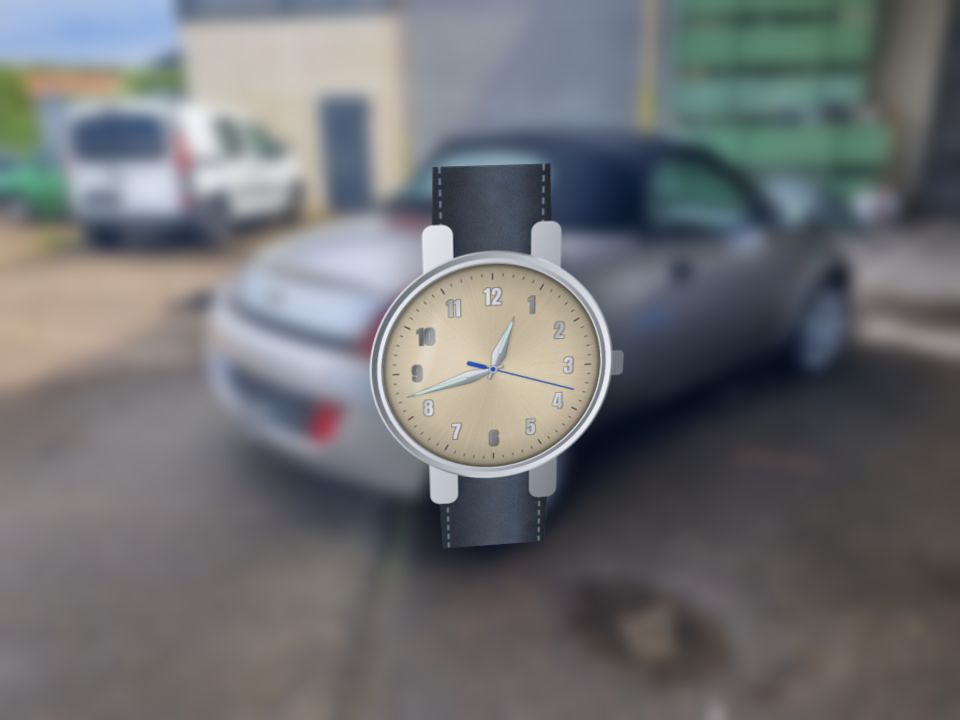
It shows 12h42m18s
